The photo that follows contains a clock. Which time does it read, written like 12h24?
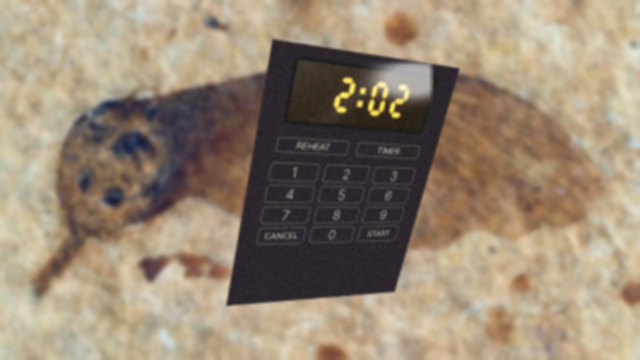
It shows 2h02
